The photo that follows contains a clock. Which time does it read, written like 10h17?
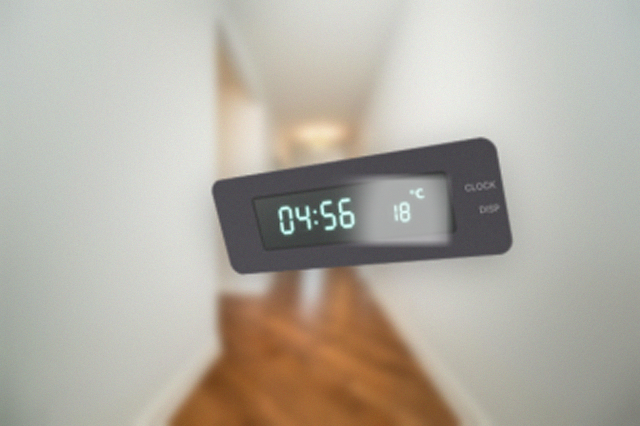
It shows 4h56
